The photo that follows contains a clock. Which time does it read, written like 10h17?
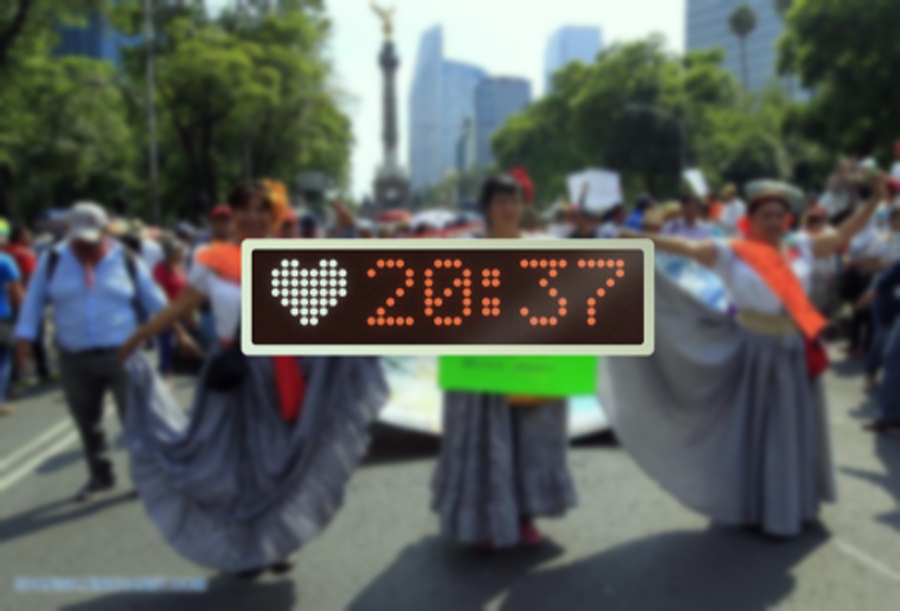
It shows 20h37
